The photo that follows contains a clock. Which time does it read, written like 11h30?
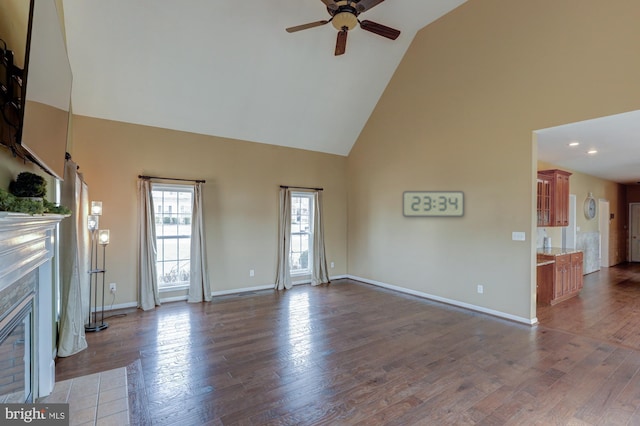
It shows 23h34
